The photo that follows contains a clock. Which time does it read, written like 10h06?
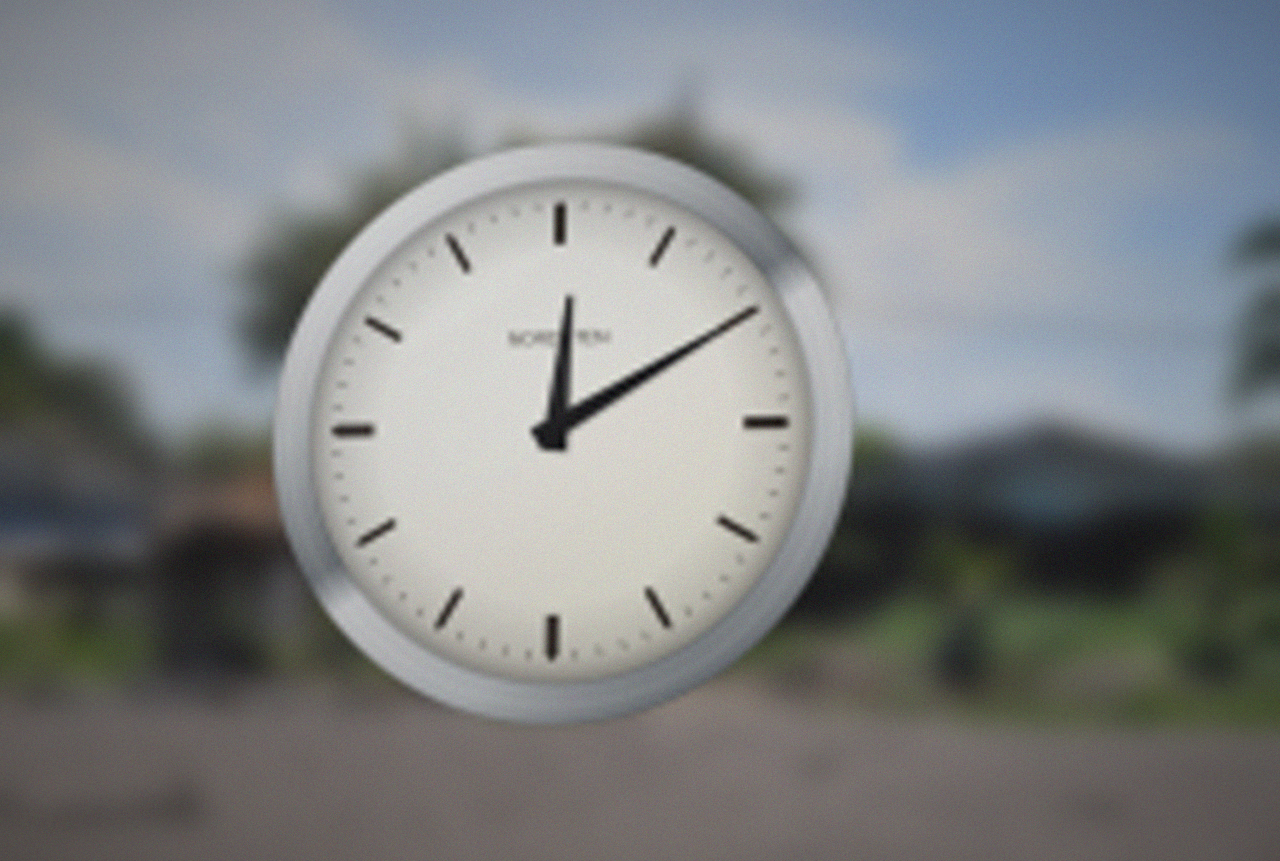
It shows 12h10
